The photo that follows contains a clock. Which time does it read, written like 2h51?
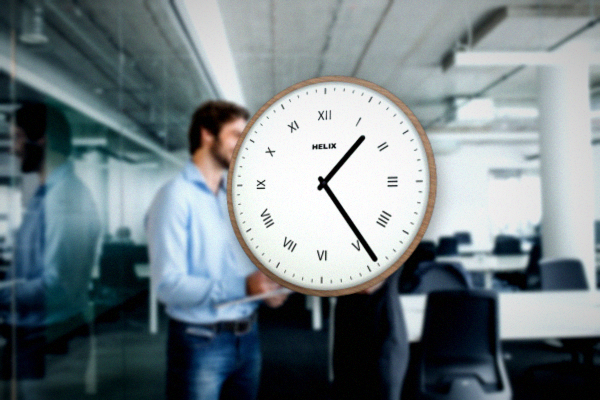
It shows 1h24
